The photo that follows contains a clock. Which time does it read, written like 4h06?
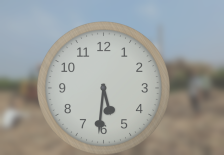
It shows 5h31
